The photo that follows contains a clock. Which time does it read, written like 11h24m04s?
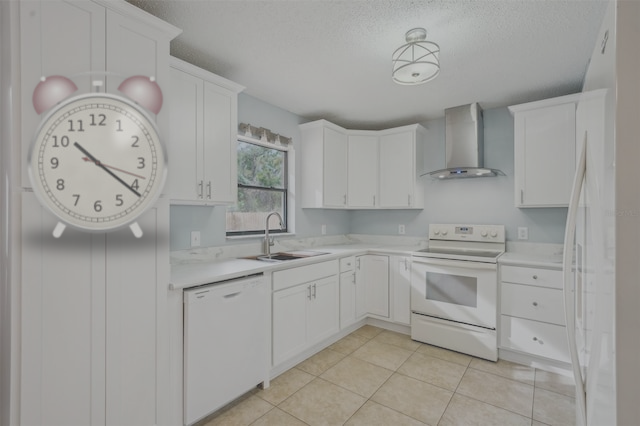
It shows 10h21m18s
